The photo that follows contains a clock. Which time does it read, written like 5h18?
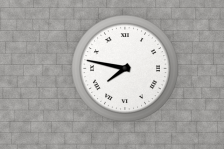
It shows 7h47
